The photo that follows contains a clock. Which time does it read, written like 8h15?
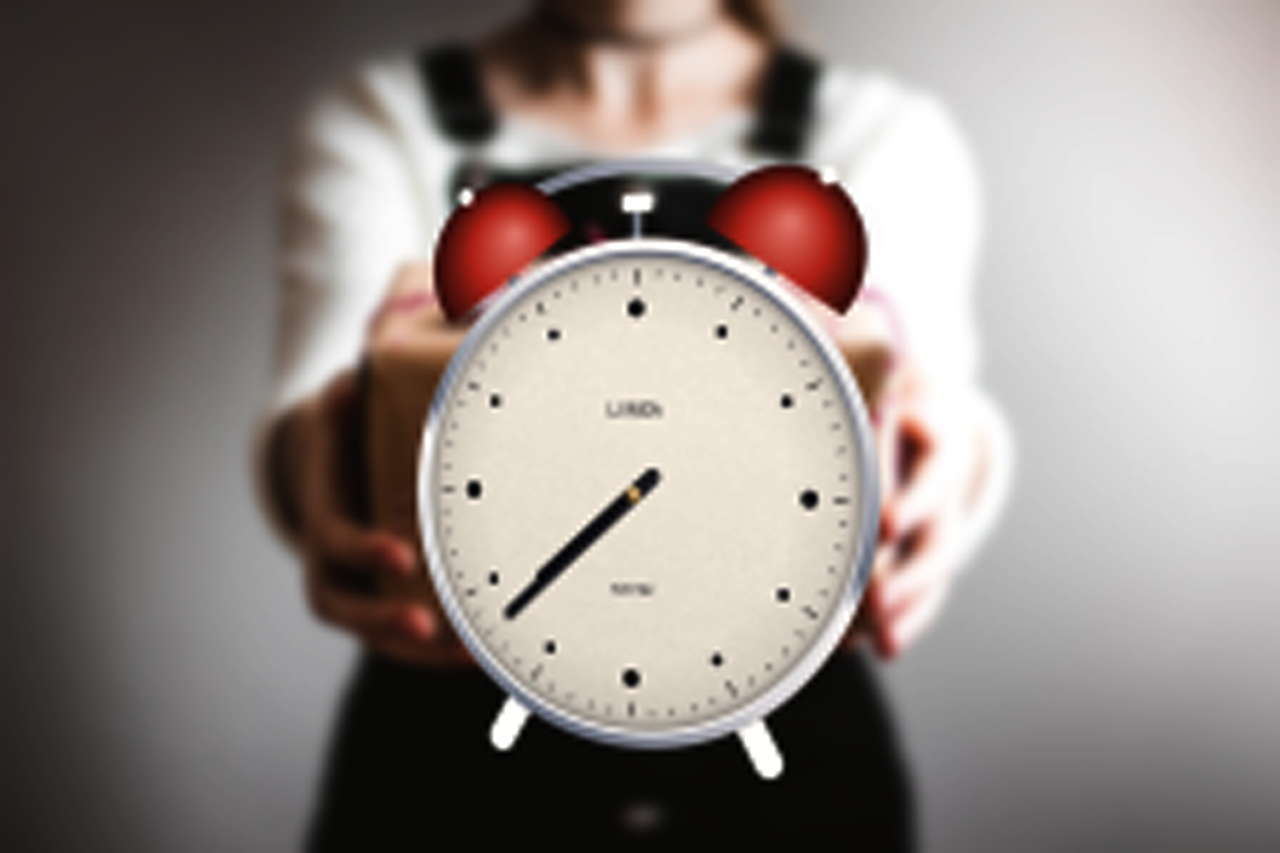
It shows 7h38
